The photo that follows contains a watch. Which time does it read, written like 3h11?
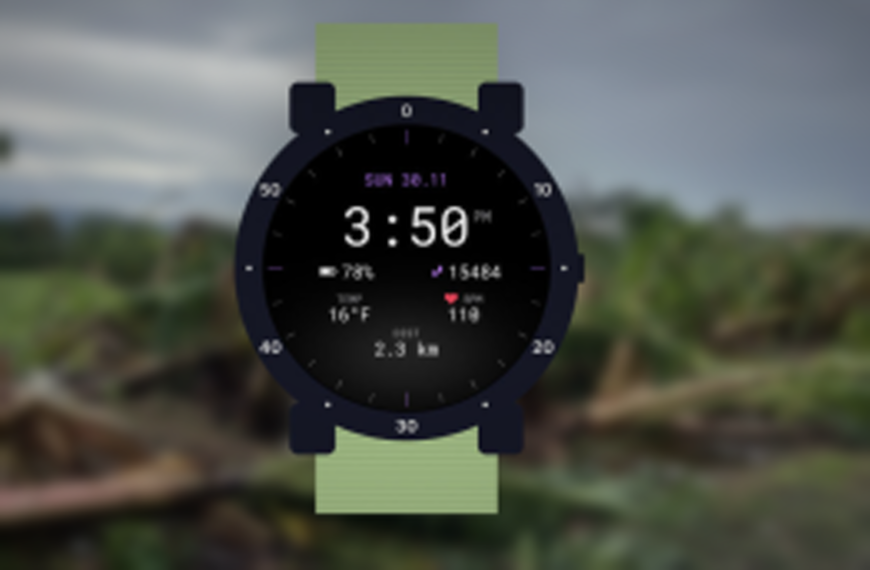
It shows 3h50
